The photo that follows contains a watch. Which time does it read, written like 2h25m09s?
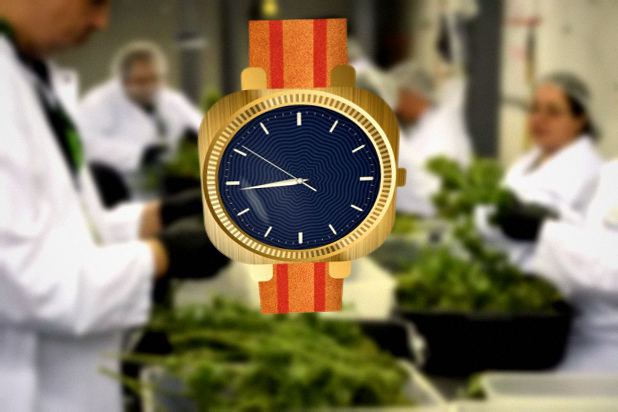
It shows 8h43m51s
